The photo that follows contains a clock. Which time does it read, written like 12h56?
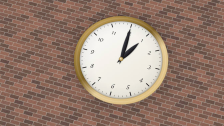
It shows 1h00
